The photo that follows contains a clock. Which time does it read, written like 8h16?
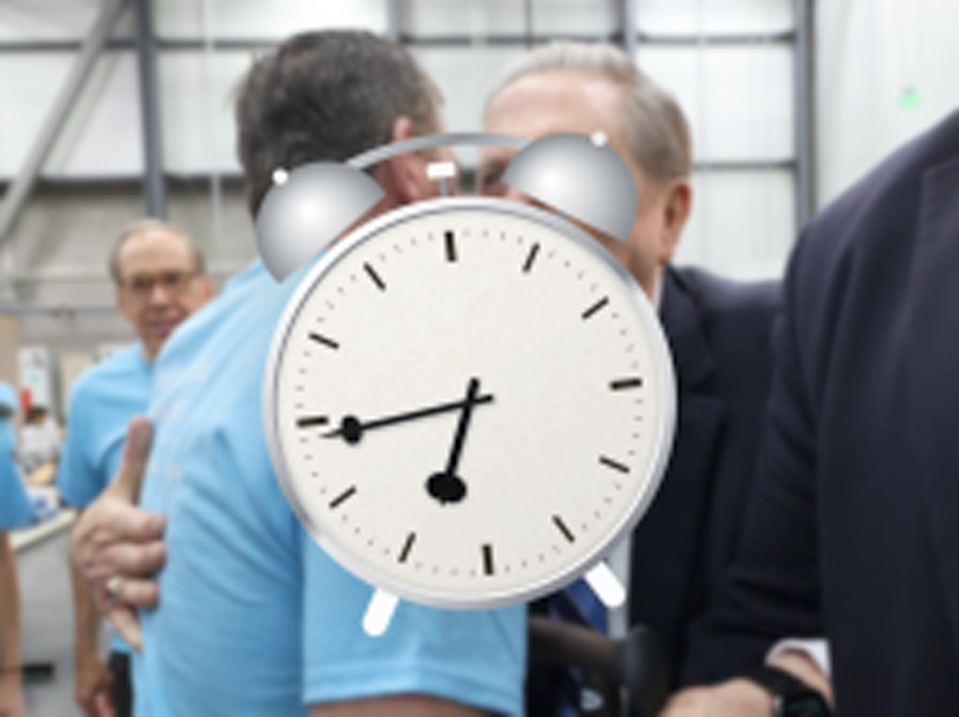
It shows 6h44
